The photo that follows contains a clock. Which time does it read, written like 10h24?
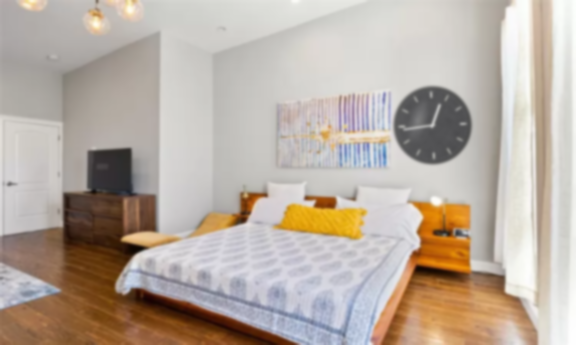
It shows 12h44
